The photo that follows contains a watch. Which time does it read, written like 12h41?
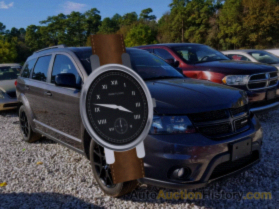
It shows 3h47
